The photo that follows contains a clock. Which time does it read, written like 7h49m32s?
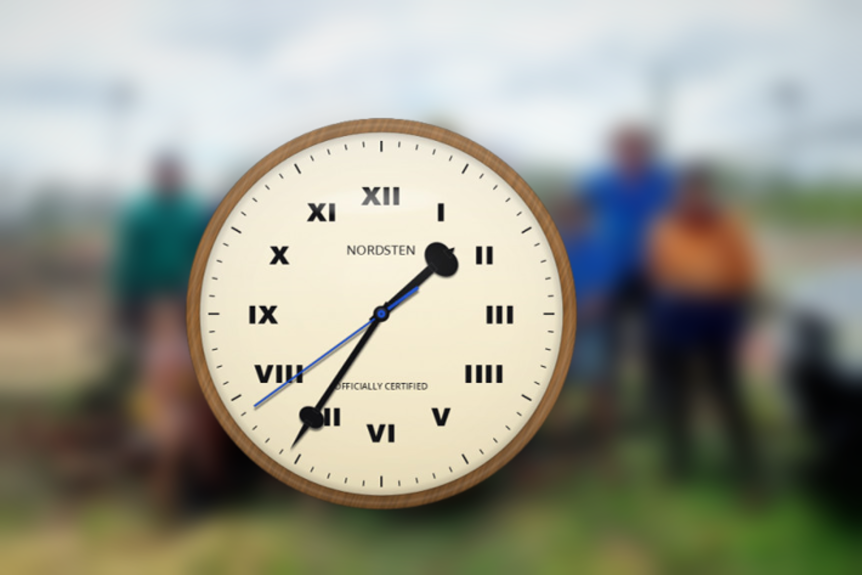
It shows 1h35m39s
